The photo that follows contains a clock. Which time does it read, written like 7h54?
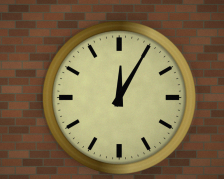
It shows 12h05
